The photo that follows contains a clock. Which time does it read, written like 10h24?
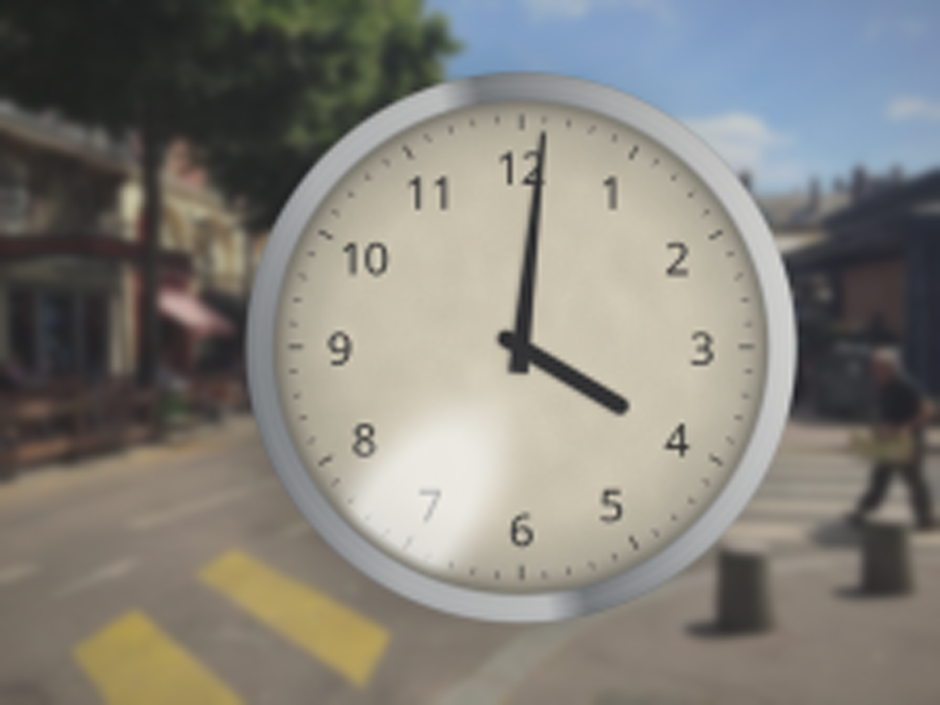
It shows 4h01
